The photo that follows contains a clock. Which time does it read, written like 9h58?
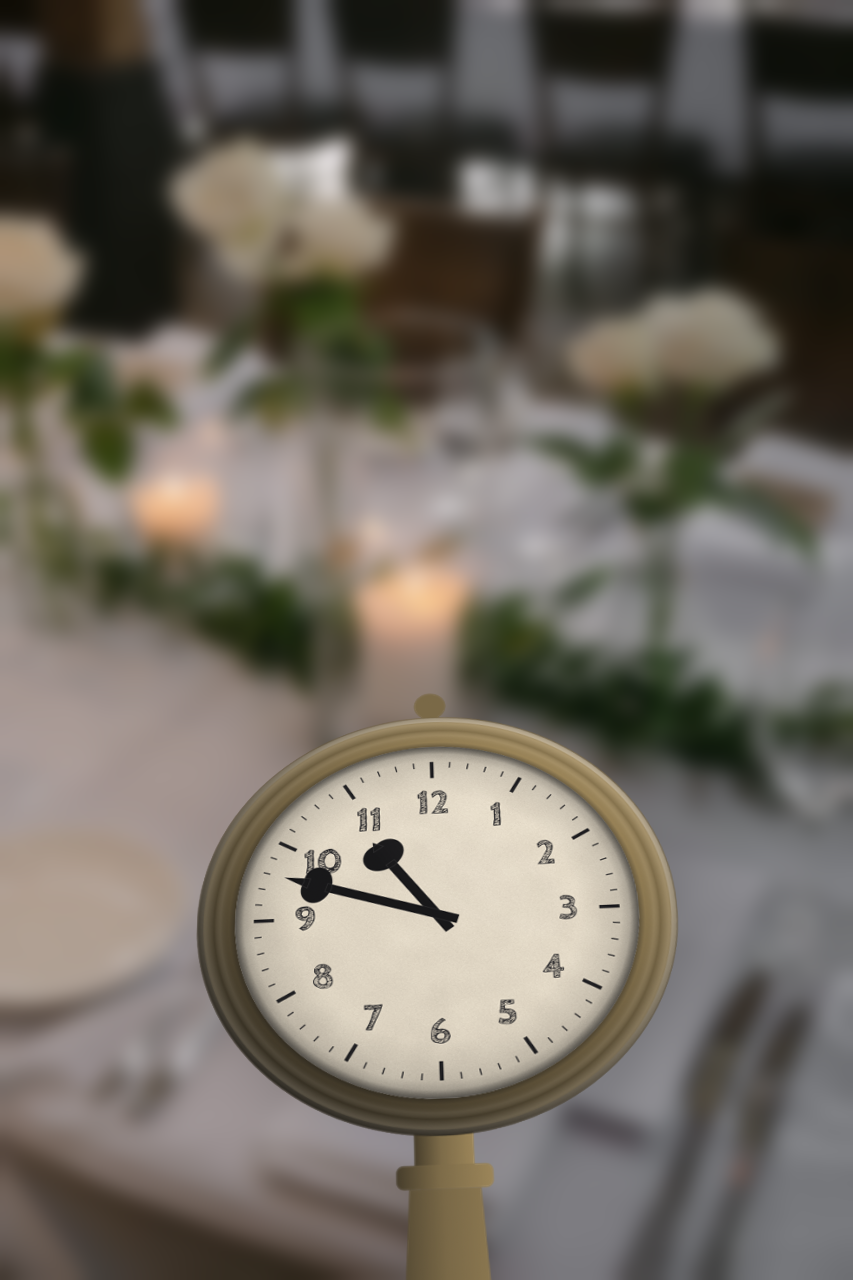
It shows 10h48
